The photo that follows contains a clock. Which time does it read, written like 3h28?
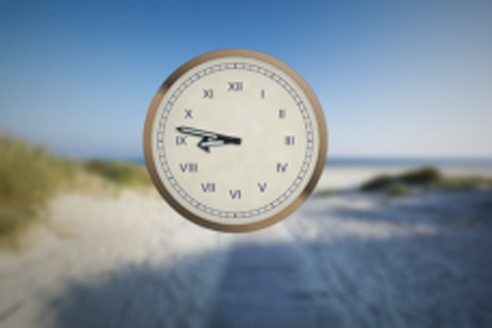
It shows 8h47
